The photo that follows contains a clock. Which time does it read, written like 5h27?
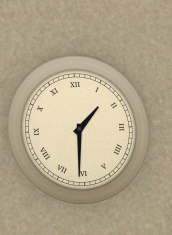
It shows 1h31
